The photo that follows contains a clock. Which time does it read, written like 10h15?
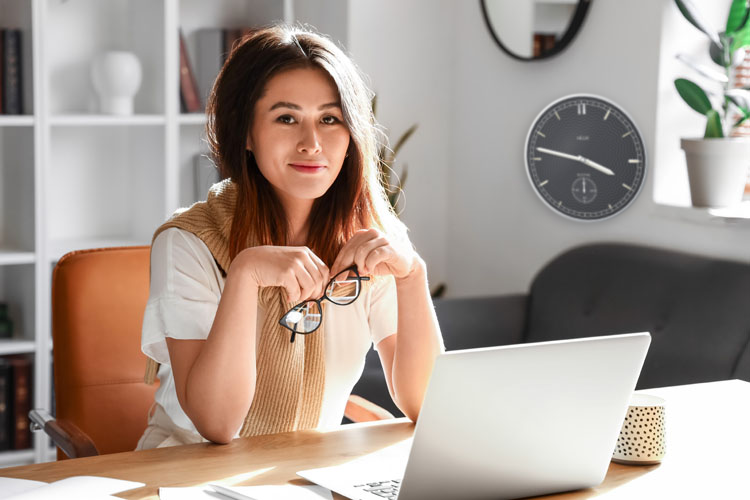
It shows 3h47
